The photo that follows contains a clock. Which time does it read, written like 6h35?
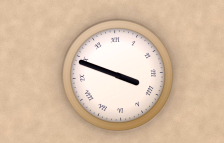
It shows 3h49
